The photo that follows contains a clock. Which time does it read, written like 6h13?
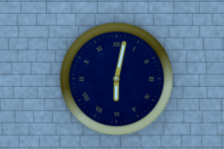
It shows 6h02
